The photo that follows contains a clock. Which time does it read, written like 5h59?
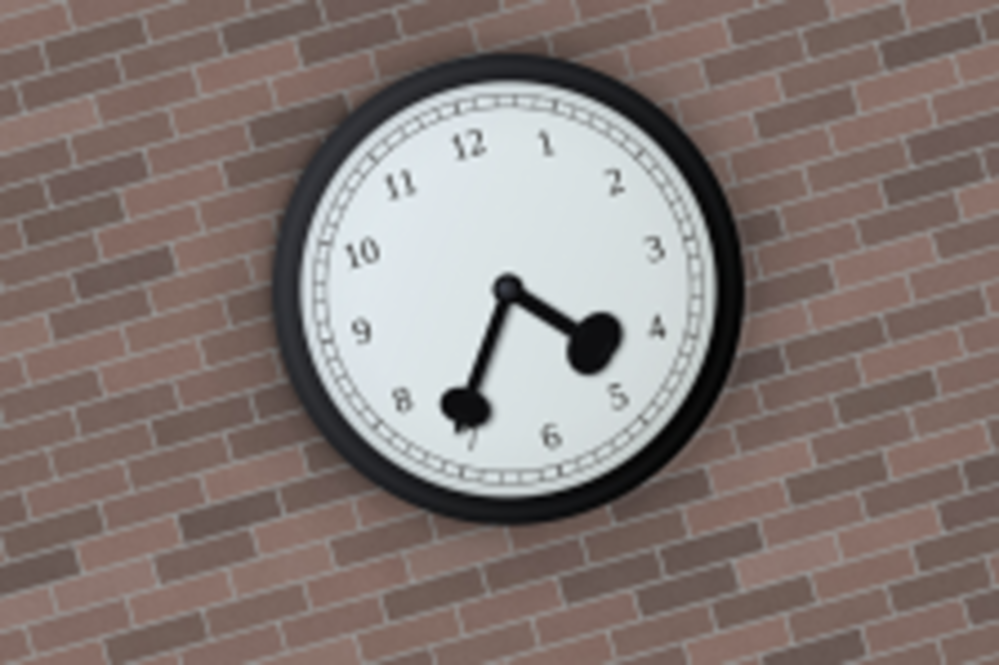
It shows 4h36
